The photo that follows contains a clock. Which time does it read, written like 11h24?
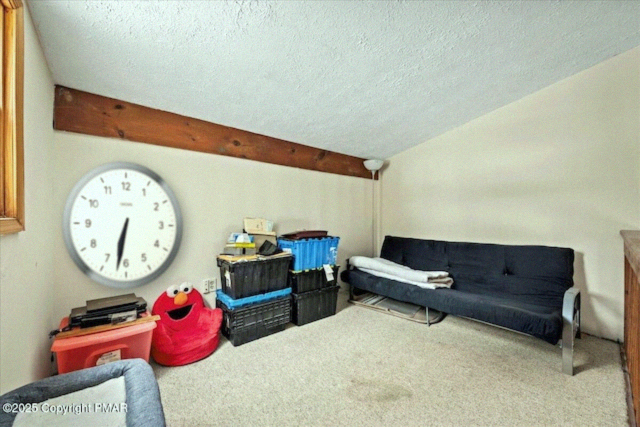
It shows 6h32
